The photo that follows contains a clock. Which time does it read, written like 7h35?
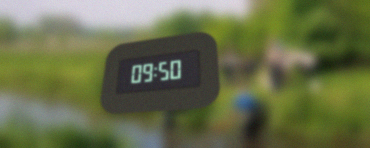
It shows 9h50
